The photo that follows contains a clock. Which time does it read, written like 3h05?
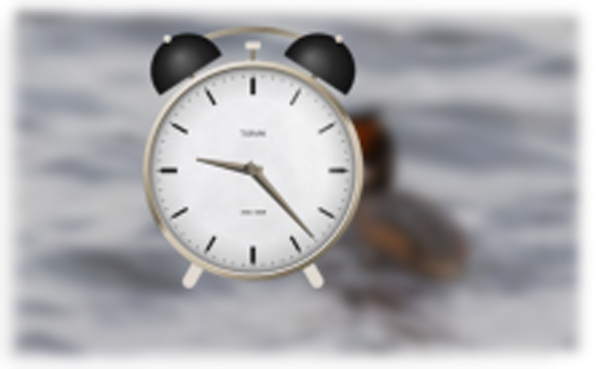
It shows 9h23
